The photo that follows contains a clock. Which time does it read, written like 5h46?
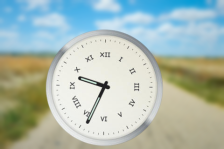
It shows 9h34
